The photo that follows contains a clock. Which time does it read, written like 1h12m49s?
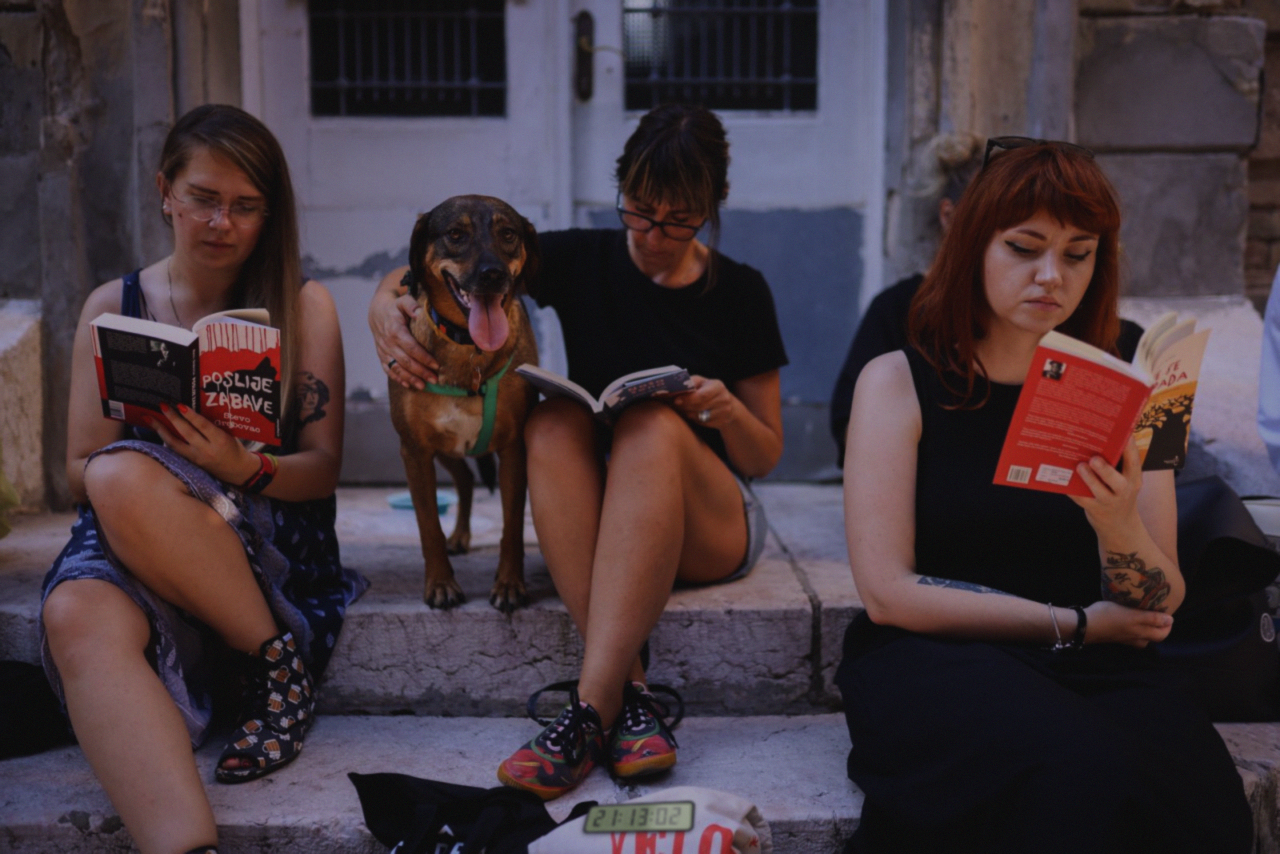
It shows 21h13m02s
